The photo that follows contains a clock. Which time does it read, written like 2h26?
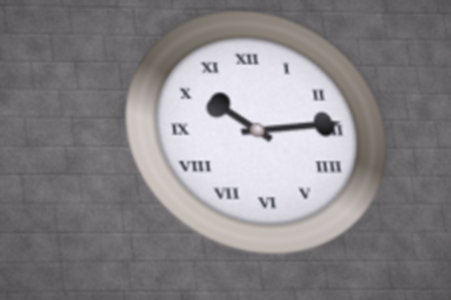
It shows 10h14
